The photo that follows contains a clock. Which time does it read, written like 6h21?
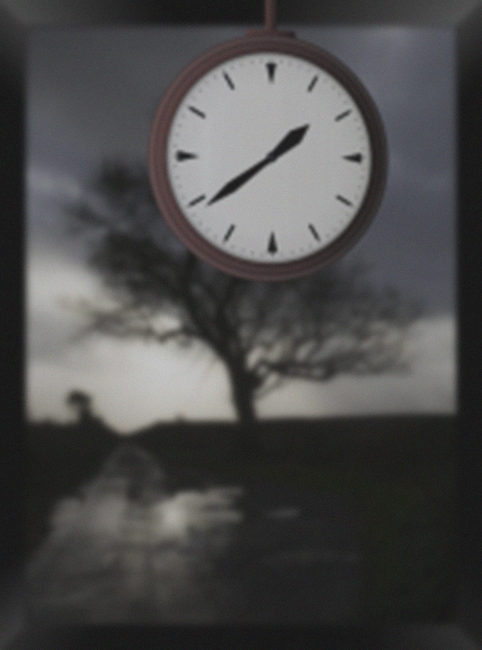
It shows 1h39
